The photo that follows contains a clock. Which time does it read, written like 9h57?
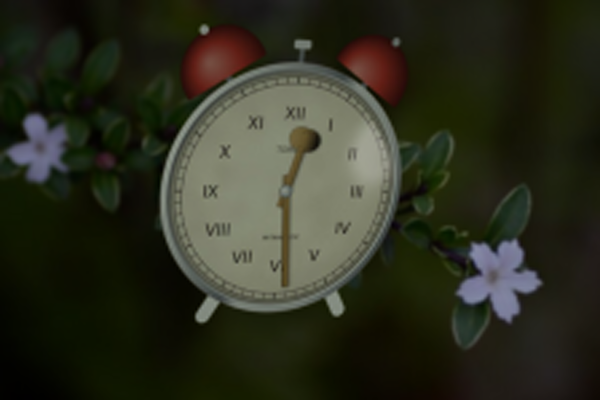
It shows 12h29
